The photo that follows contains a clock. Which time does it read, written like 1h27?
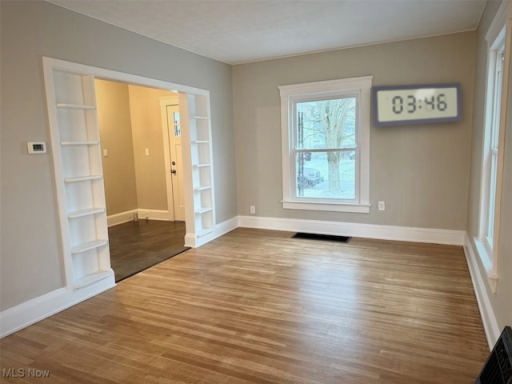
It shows 3h46
